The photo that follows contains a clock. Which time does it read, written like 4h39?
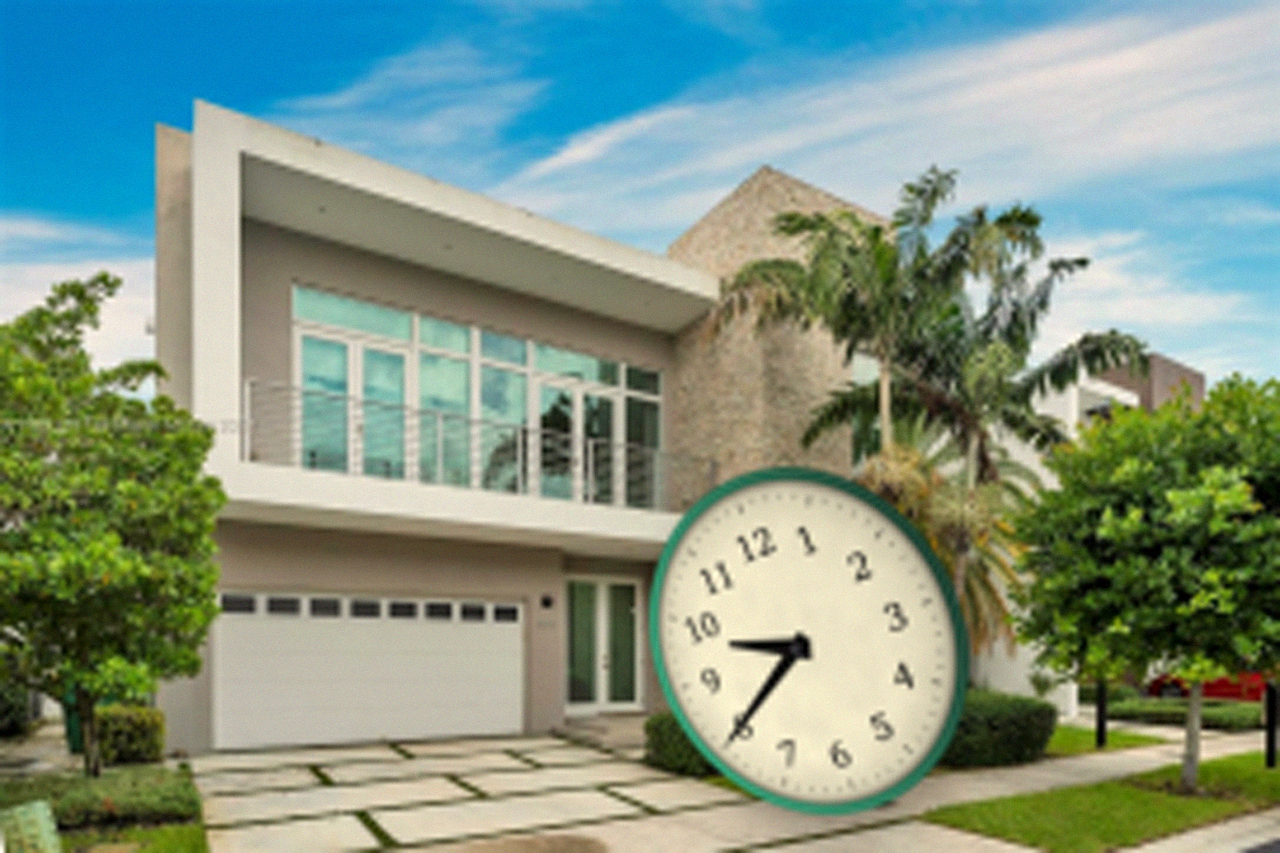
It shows 9h40
